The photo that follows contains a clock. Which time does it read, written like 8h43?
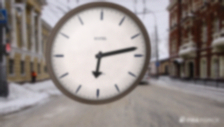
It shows 6h13
